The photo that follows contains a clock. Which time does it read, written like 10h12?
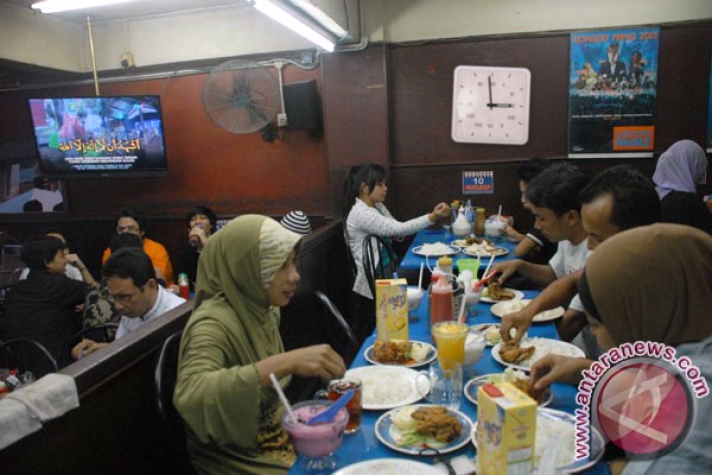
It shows 2h59
